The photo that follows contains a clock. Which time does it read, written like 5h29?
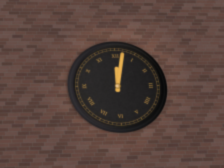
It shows 12h02
